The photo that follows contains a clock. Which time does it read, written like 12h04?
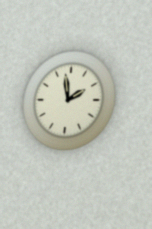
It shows 1h58
